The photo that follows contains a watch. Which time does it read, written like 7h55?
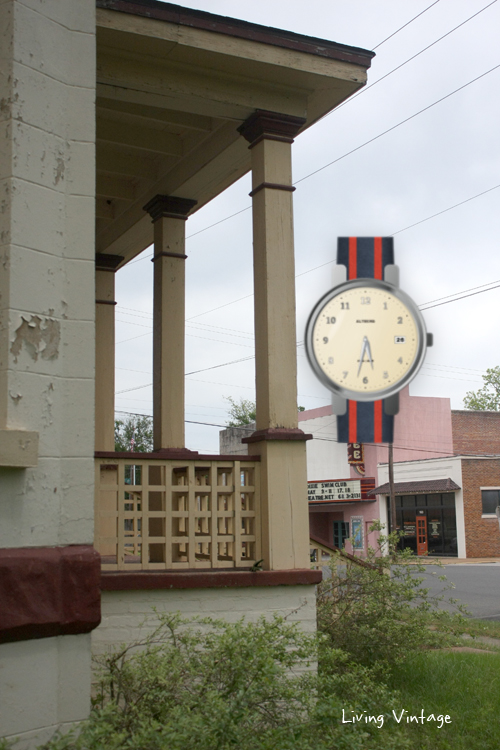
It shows 5h32
